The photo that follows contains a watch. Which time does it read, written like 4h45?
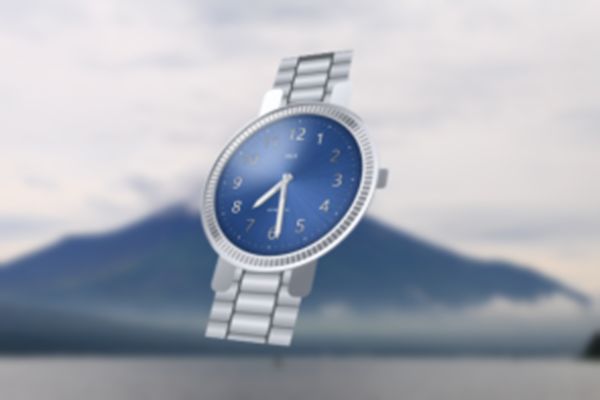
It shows 7h29
